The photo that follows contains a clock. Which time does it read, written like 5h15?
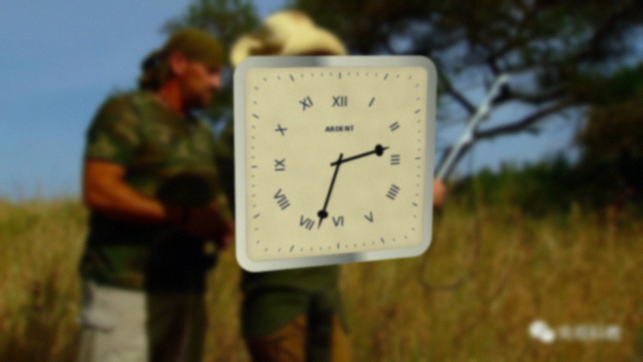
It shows 2h33
